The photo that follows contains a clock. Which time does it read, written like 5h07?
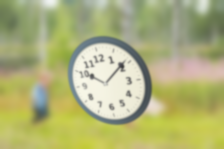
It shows 10h09
